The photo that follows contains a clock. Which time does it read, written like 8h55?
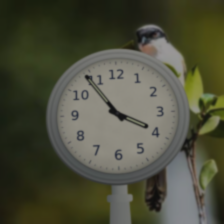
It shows 3h54
